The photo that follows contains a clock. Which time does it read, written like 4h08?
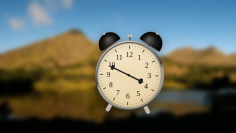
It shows 3h49
